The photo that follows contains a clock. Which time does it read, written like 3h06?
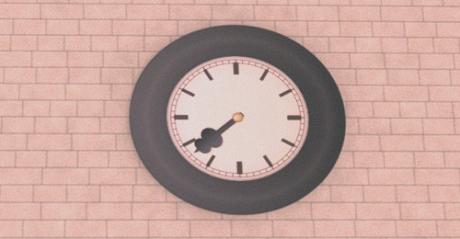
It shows 7h38
